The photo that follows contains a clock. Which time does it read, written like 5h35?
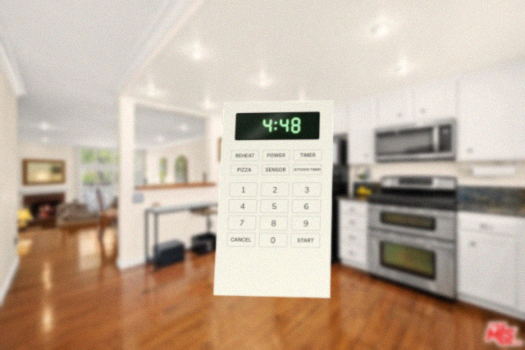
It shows 4h48
